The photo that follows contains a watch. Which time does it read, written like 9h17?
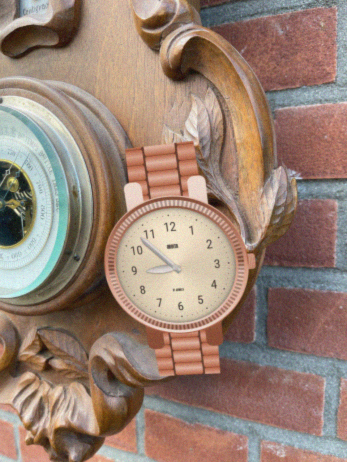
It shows 8h53
